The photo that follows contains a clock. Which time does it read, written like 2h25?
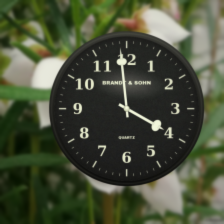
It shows 3h59
